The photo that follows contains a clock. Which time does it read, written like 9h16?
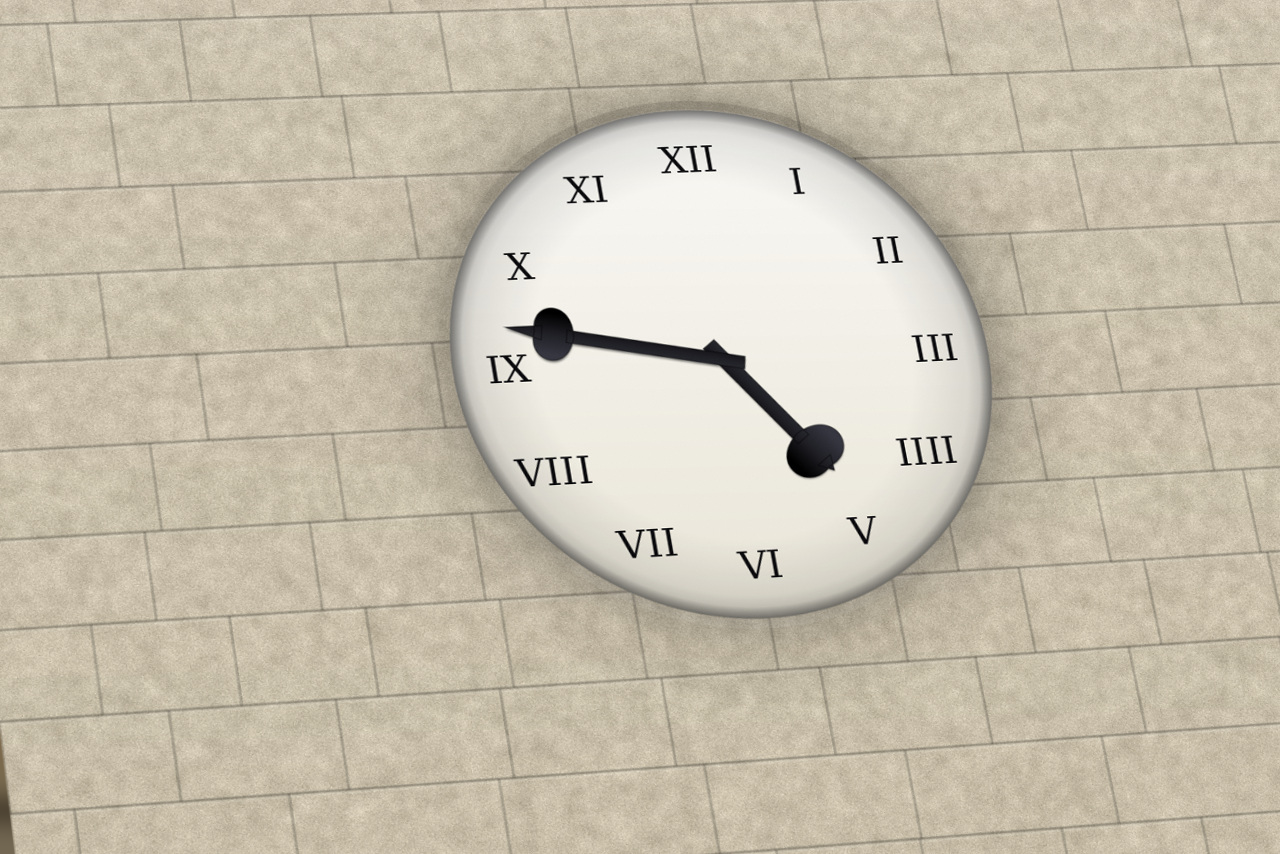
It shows 4h47
